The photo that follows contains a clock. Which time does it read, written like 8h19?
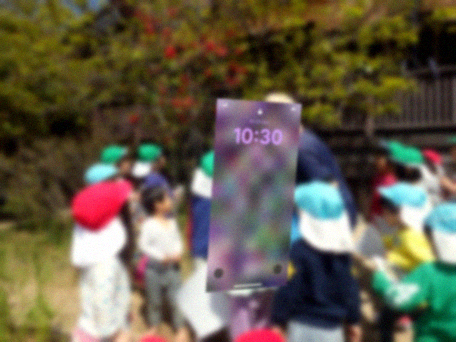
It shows 10h30
